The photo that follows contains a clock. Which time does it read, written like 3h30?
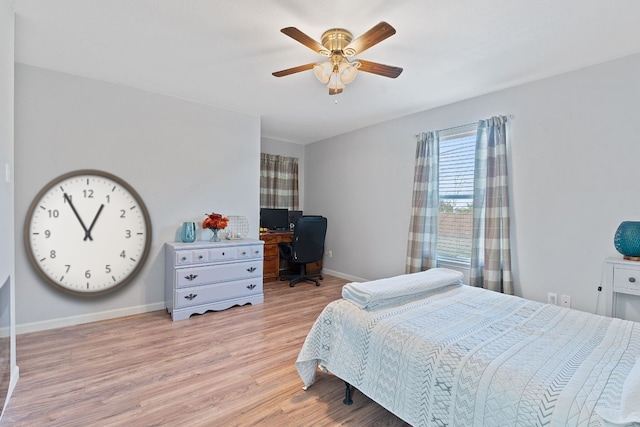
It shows 12h55
